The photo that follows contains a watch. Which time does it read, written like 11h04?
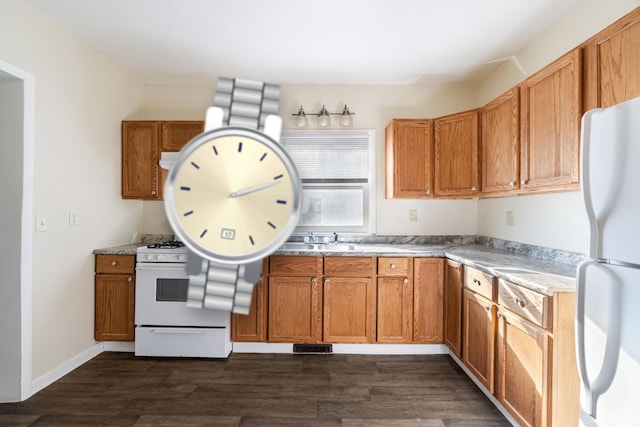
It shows 2h11
